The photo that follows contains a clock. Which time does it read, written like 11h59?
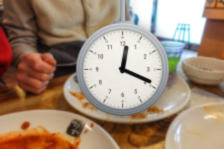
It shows 12h19
